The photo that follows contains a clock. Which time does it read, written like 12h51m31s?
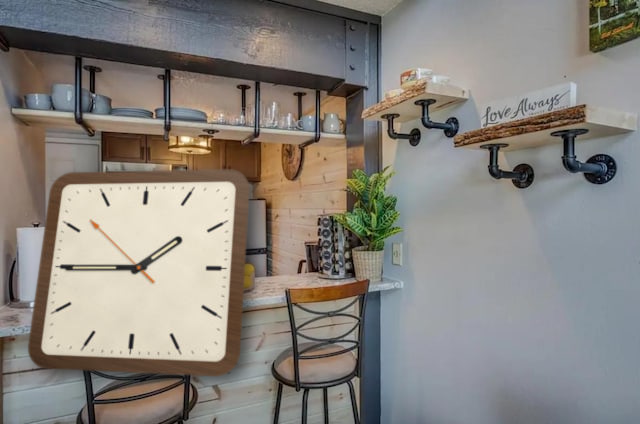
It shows 1h44m52s
